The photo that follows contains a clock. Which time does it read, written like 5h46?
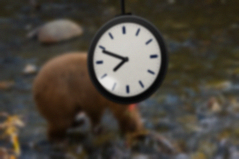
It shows 7h49
